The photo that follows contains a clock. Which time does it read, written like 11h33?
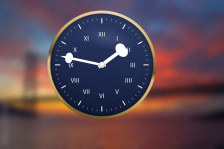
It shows 1h47
